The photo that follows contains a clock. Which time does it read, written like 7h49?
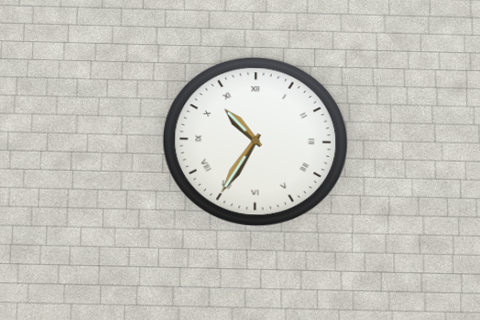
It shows 10h35
